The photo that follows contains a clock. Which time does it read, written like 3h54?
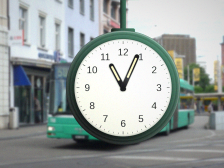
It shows 11h04
